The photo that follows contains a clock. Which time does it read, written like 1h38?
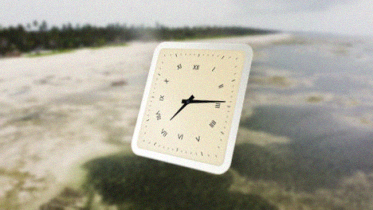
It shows 7h14
